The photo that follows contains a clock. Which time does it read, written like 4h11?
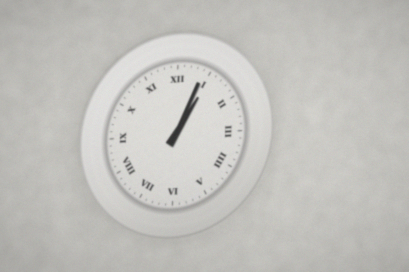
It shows 1h04
